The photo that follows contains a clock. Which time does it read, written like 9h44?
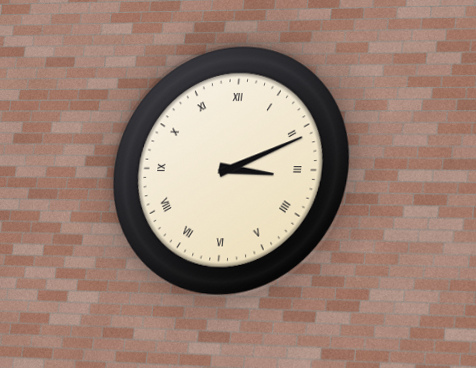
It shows 3h11
